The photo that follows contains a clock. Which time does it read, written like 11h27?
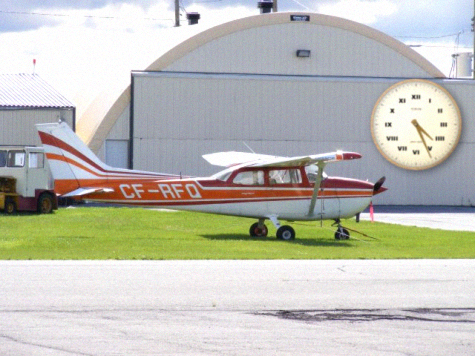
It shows 4h26
